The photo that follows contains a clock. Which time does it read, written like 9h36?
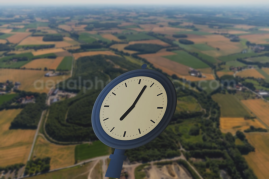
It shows 7h03
